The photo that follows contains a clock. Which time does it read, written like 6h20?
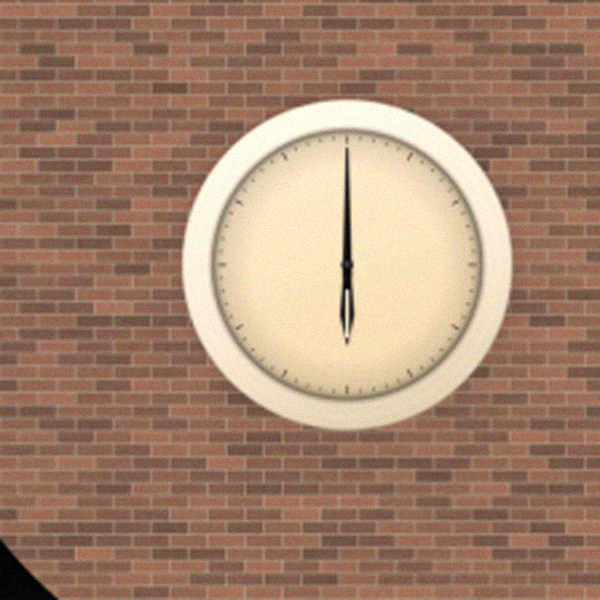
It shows 6h00
